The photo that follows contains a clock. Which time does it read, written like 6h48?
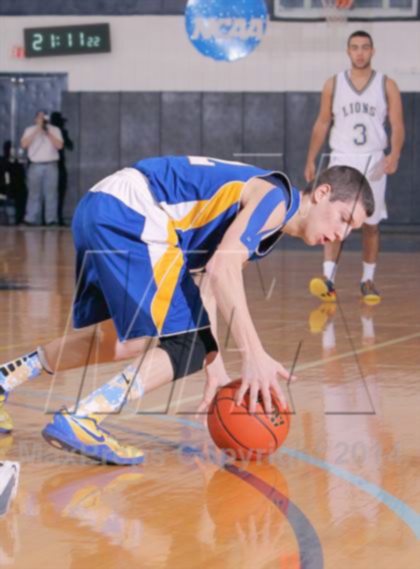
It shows 21h11
